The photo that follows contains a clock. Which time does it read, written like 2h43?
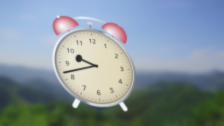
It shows 9h42
